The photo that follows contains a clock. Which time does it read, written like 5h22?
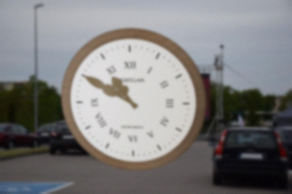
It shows 10h50
